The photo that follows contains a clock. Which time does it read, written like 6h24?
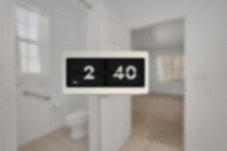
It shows 2h40
